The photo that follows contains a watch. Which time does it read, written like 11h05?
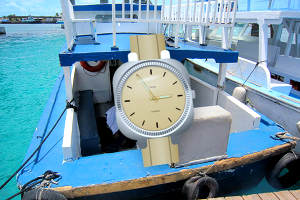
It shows 2h55
